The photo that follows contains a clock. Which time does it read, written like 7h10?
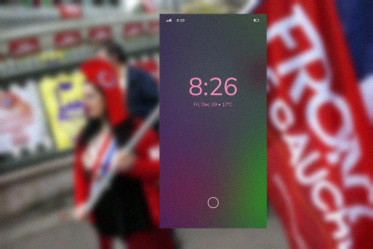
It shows 8h26
